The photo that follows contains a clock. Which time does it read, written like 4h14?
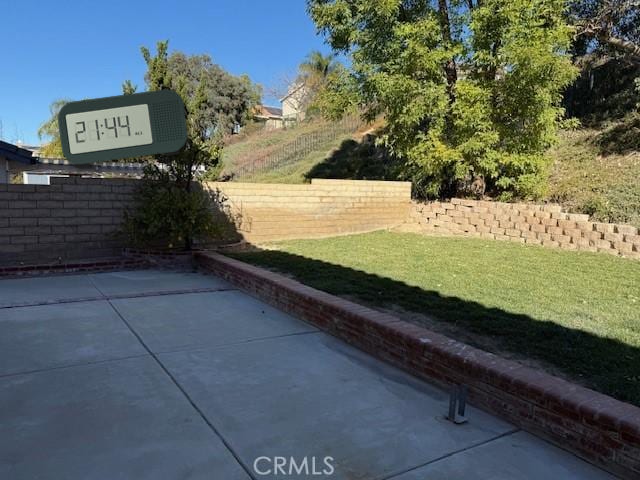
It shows 21h44
